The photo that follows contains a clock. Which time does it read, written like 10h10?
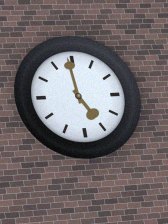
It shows 4h59
